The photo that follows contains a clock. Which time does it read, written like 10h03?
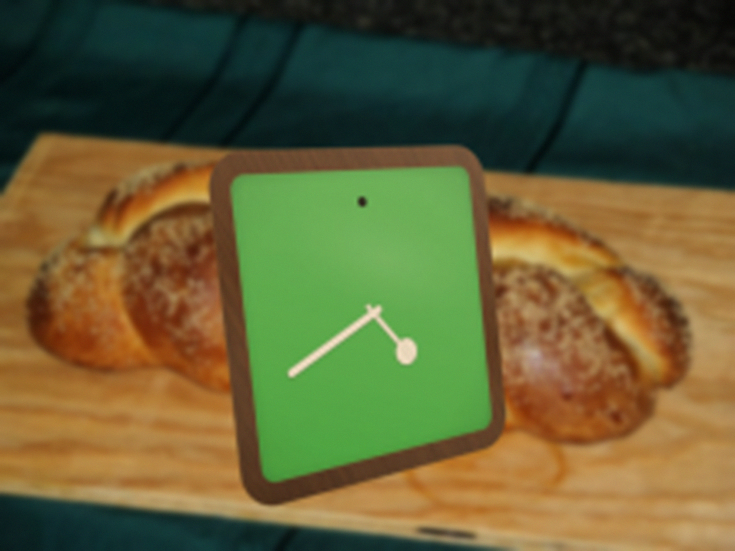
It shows 4h41
